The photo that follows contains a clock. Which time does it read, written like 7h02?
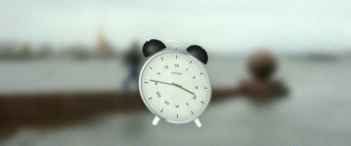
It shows 3h46
